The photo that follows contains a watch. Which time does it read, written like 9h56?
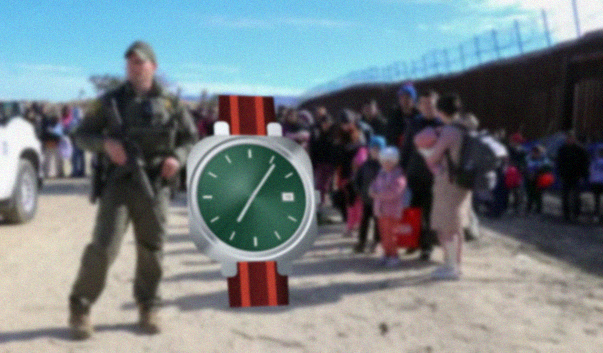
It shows 7h06
